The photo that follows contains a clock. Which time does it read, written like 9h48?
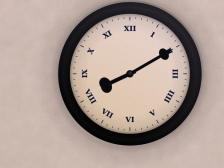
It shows 8h10
